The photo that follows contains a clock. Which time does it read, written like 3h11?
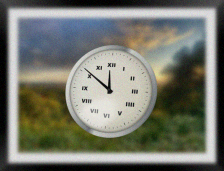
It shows 11h51
